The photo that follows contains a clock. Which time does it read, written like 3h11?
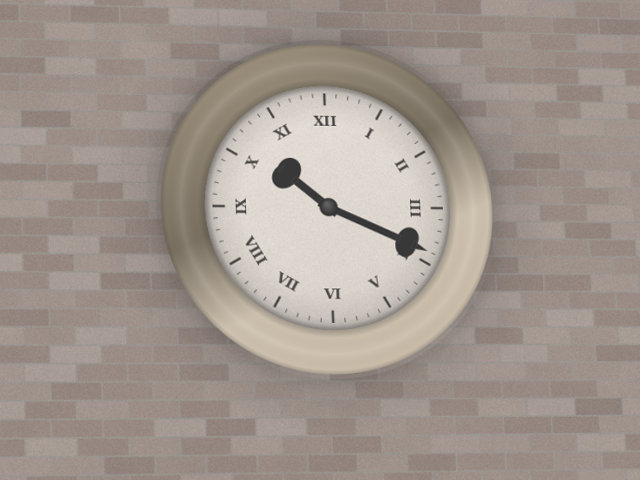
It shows 10h19
